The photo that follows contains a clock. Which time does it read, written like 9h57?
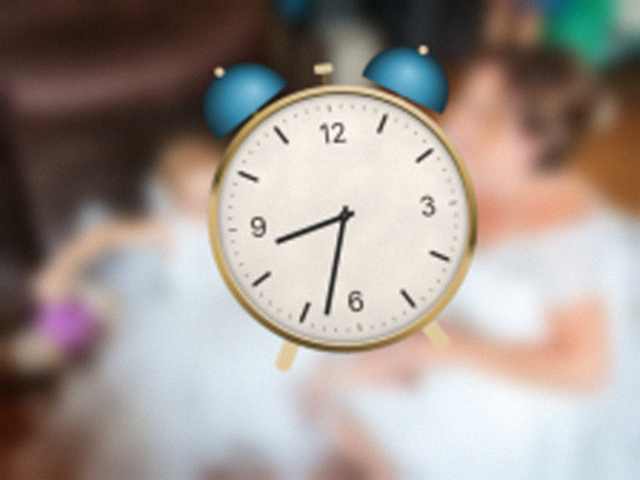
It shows 8h33
